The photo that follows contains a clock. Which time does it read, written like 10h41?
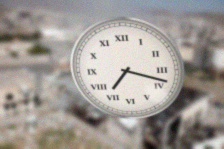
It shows 7h18
